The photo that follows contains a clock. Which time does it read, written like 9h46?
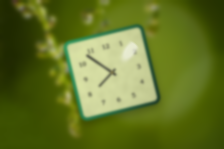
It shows 7h53
